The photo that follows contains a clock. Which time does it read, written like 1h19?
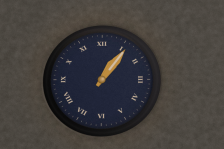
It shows 1h06
